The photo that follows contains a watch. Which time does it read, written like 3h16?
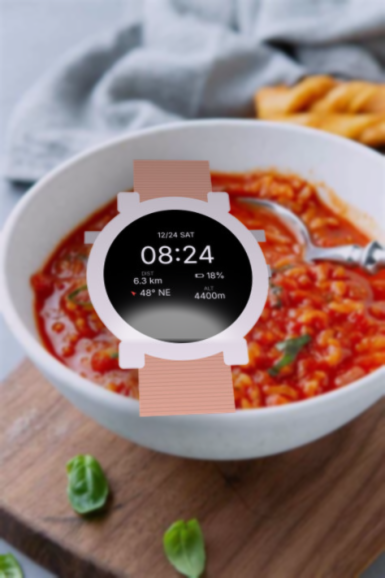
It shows 8h24
